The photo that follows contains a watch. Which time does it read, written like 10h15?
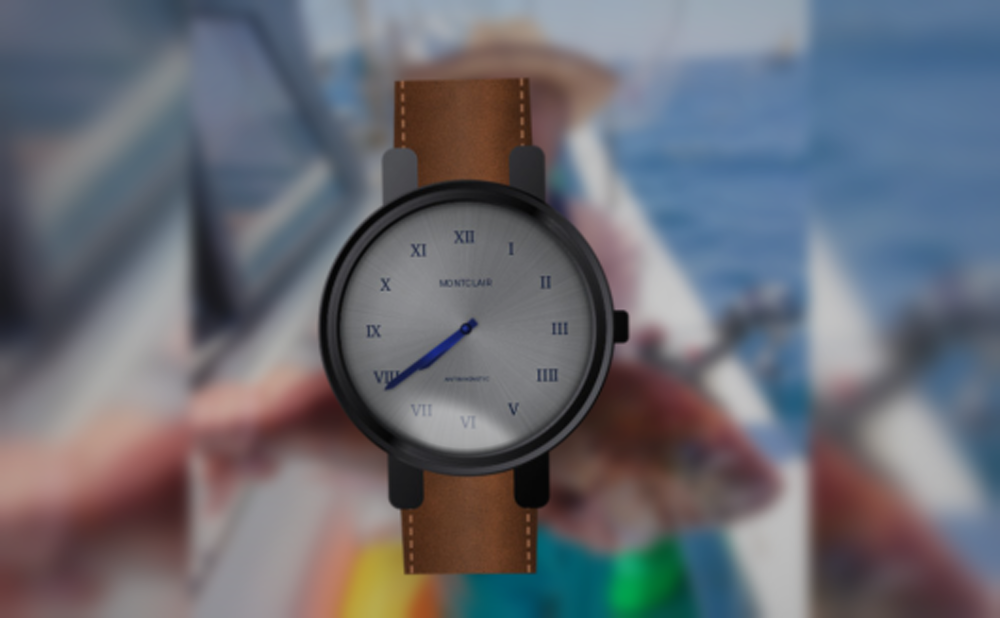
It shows 7h39
